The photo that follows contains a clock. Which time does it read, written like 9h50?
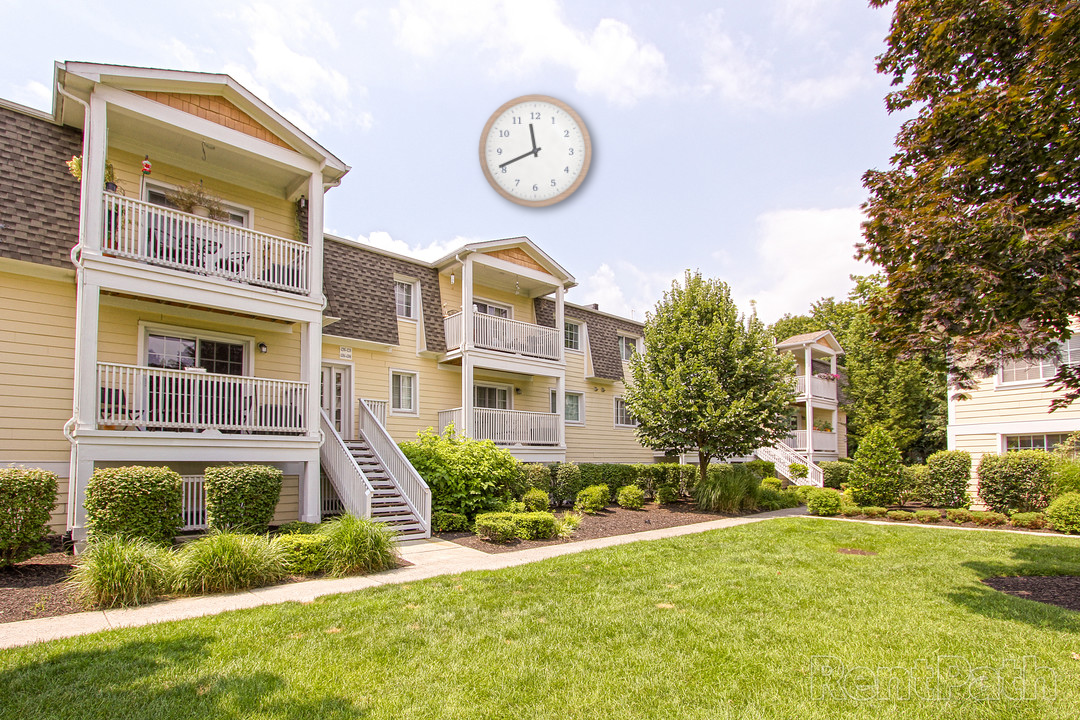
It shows 11h41
